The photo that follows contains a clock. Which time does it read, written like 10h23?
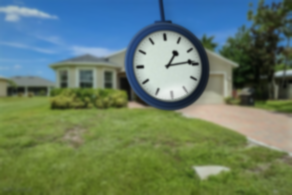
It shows 1h14
